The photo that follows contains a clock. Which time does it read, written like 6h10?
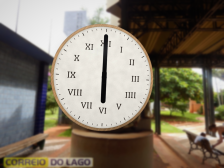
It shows 6h00
